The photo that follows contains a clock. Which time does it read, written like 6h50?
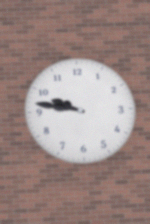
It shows 9h47
